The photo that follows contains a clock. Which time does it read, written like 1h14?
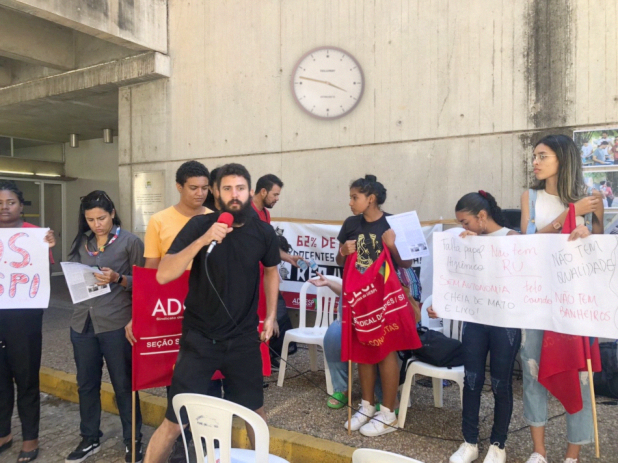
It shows 3h47
